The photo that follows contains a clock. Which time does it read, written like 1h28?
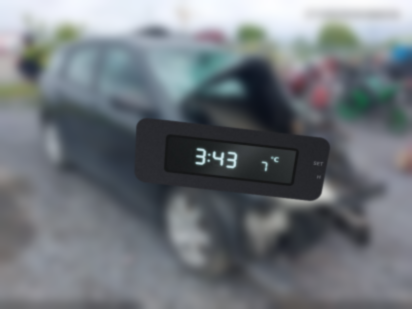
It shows 3h43
